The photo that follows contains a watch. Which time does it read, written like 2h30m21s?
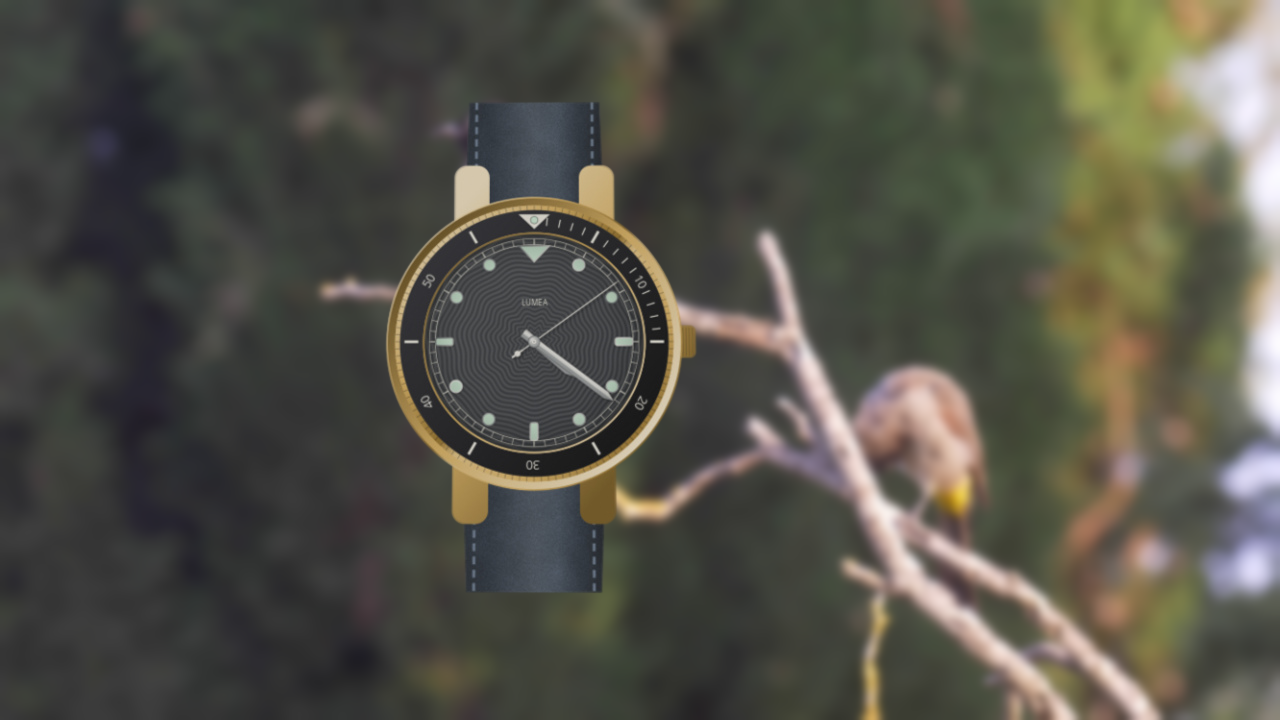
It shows 4h21m09s
